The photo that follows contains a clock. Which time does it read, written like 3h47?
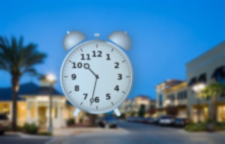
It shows 10h32
